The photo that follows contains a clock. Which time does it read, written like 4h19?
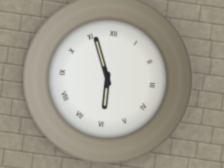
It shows 5h56
